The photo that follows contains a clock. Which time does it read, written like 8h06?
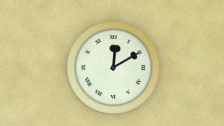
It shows 12h10
